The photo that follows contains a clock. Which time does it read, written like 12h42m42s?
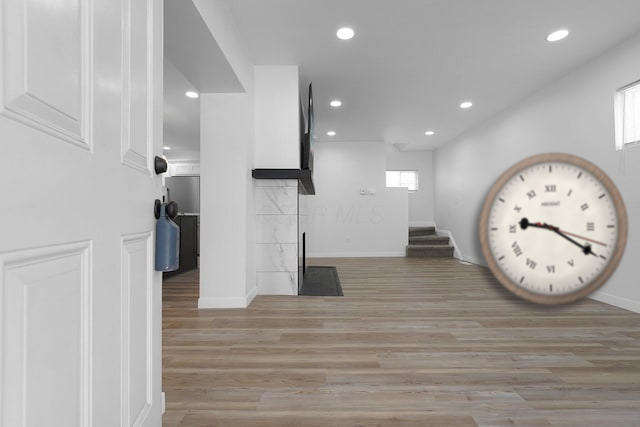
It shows 9h20m18s
